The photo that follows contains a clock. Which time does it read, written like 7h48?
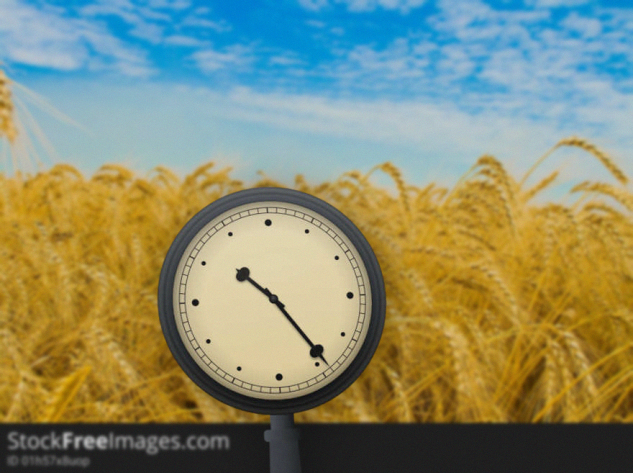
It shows 10h24
